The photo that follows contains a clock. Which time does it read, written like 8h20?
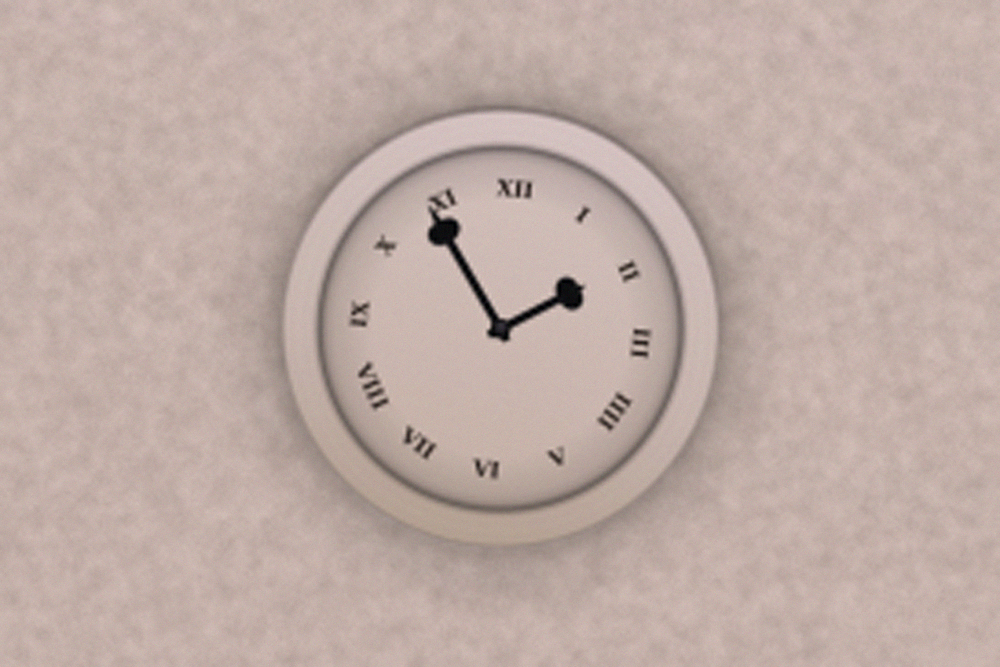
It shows 1h54
